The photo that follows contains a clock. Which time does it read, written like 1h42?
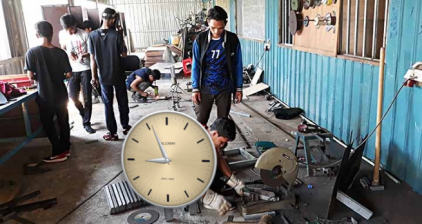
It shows 8h56
